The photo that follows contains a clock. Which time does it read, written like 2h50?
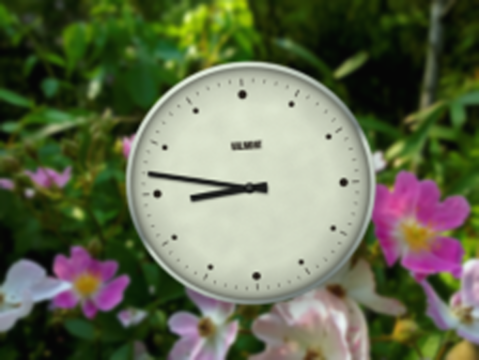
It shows 8h47
